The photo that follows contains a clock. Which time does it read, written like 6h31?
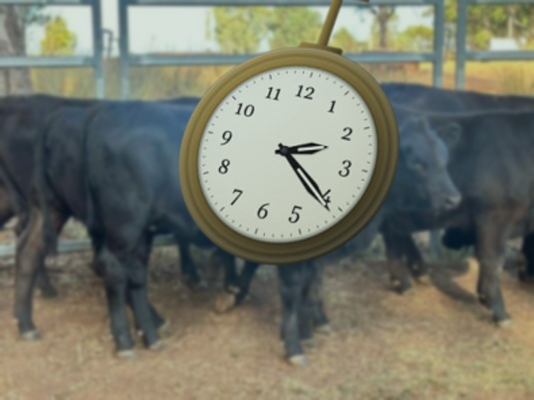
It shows 2h21
